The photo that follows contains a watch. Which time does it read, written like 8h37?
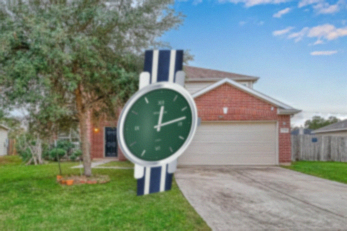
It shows 12h13
